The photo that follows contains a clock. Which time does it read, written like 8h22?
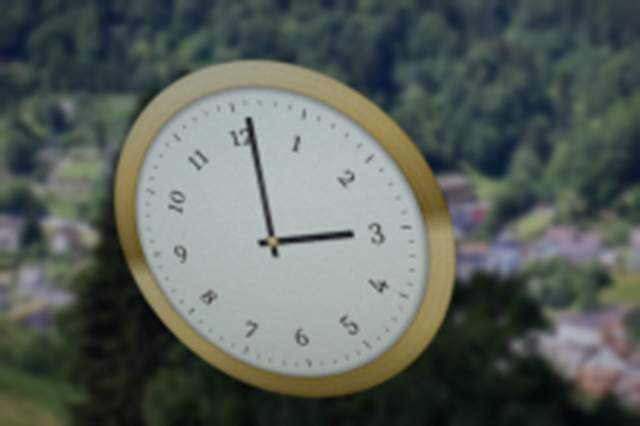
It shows 3h01
